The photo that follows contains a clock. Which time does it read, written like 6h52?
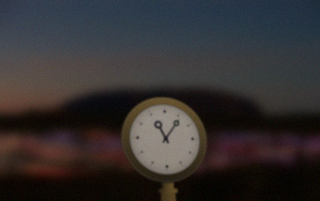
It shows 11h06
